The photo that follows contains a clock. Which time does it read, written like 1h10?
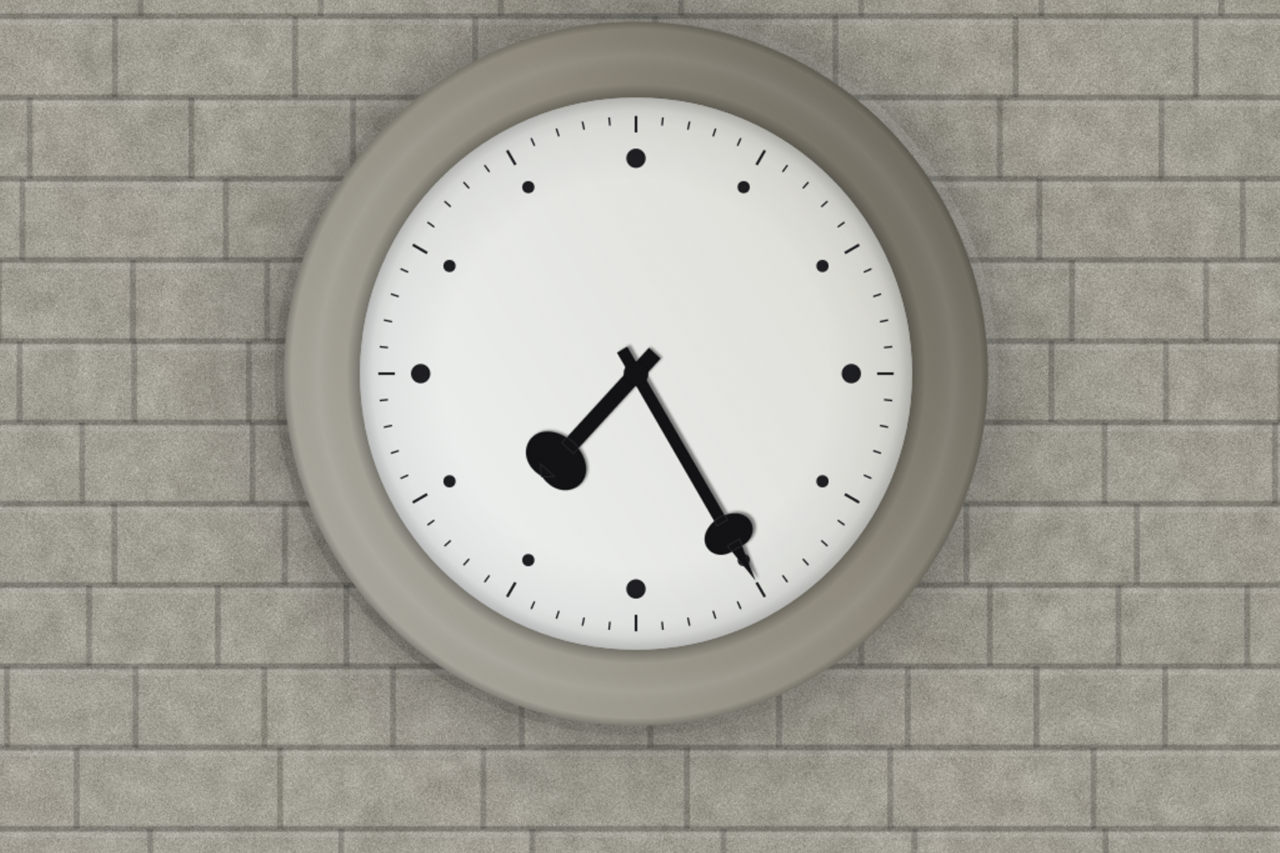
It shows 7h25
